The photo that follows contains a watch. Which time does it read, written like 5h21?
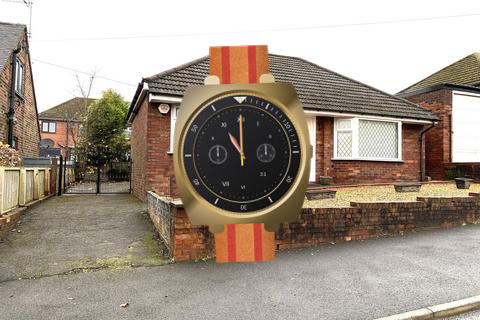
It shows 11h00
